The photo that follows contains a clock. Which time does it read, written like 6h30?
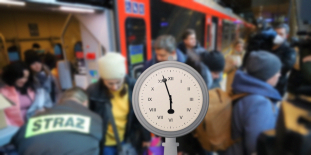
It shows 5h57
